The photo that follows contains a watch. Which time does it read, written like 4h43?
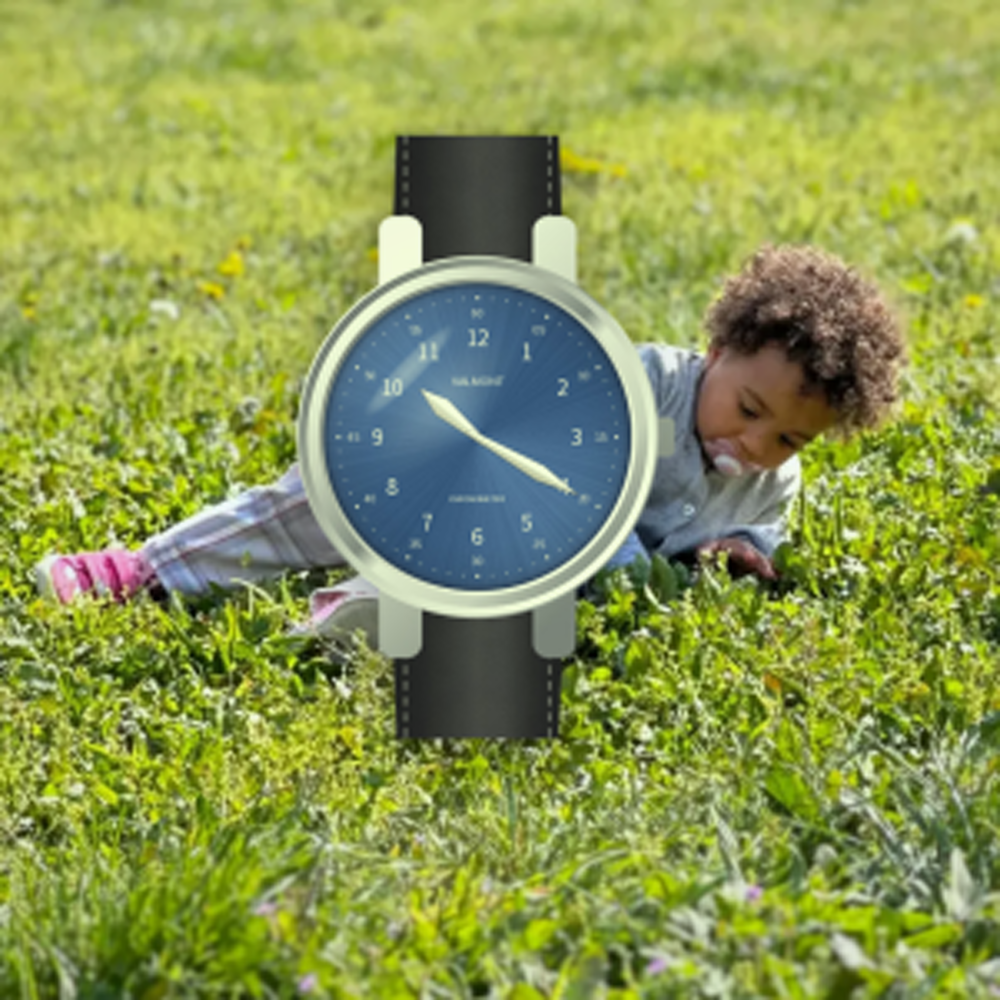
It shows 10h20
